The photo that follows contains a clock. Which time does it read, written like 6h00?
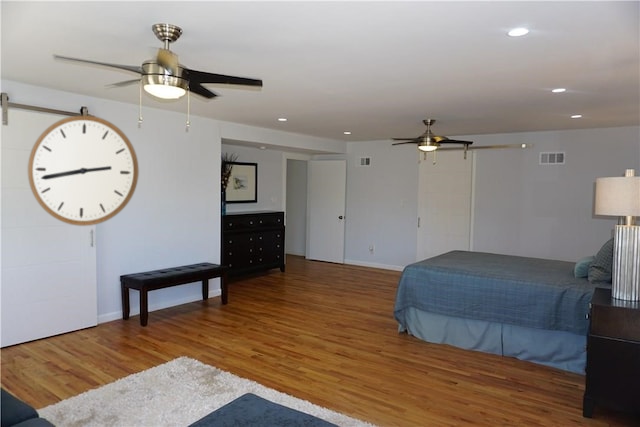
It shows 2h43
